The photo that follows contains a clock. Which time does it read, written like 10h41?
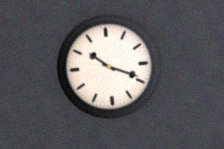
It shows 10h19
